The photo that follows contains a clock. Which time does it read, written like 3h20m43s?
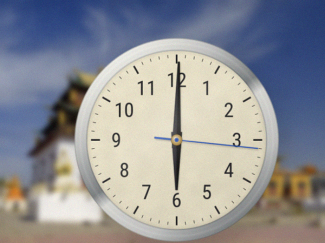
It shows 6h00m16s
